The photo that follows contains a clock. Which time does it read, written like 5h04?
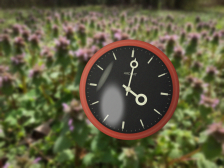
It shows 4h01
